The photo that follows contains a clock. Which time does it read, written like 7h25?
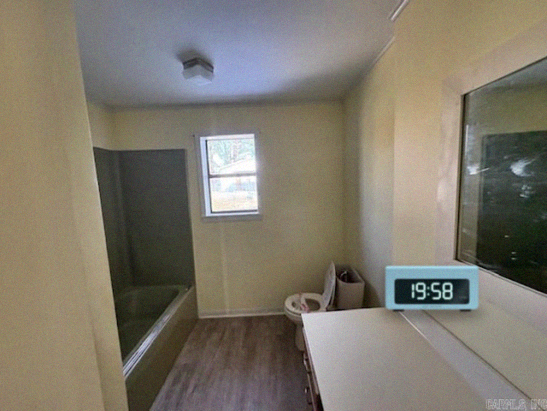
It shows 19h58
